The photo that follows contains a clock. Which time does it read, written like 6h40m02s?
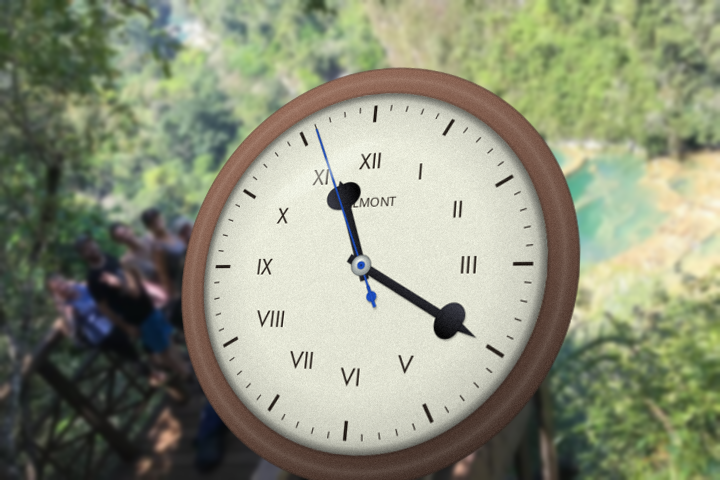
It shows 11h19m56s
